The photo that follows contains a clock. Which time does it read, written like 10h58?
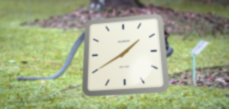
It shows 1h40
